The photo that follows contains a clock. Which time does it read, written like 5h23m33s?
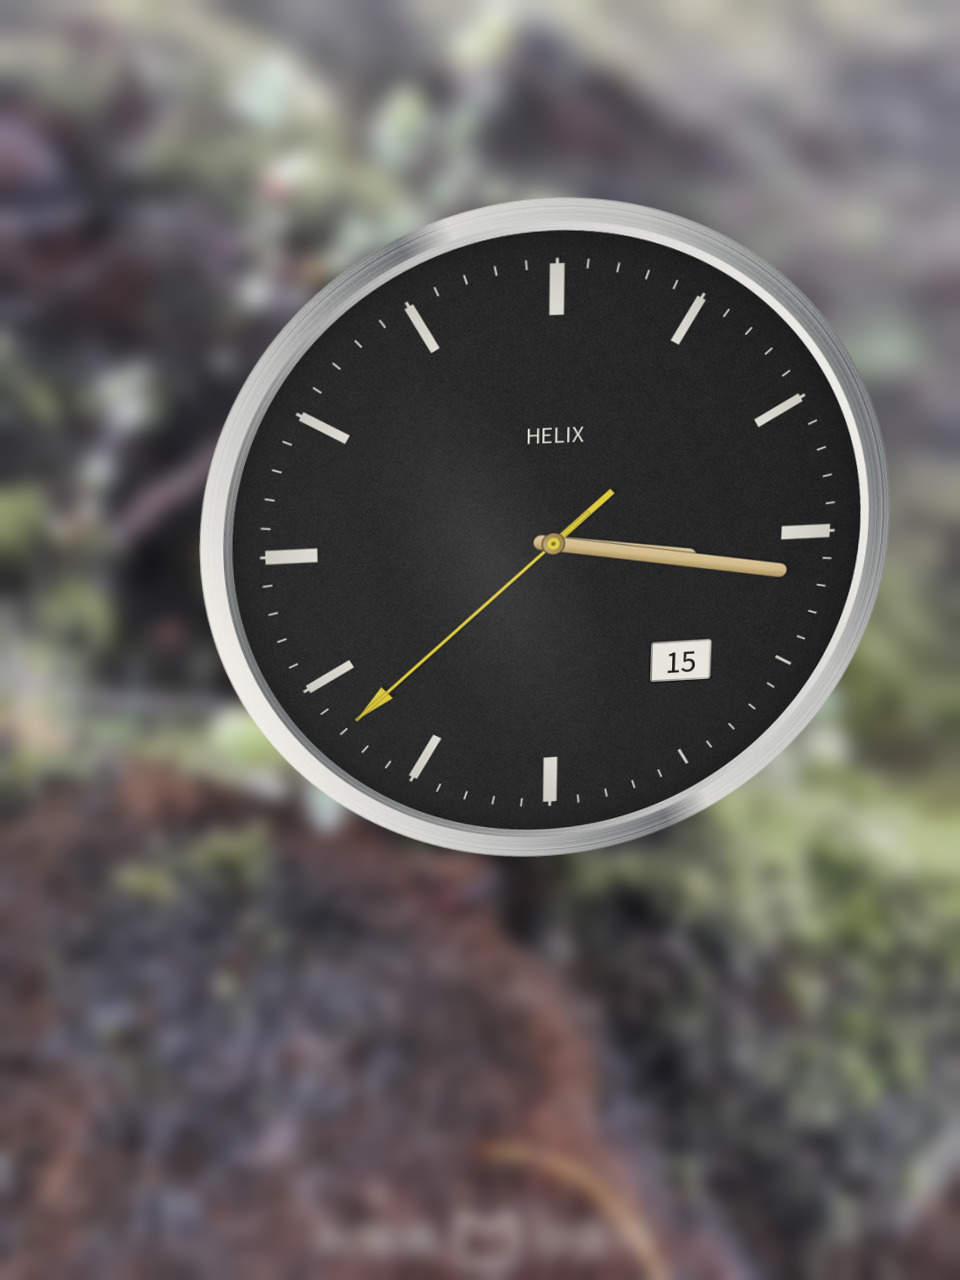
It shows 3h16m38s
